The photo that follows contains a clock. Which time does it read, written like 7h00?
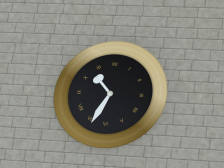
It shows 10h34
